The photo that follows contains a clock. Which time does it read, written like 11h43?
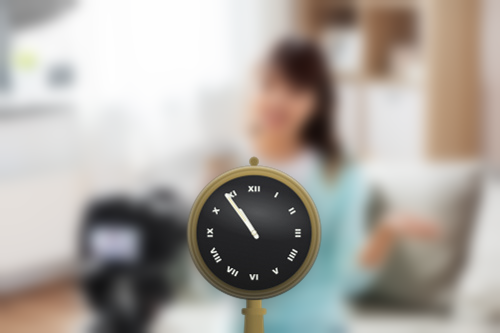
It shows 10h54
